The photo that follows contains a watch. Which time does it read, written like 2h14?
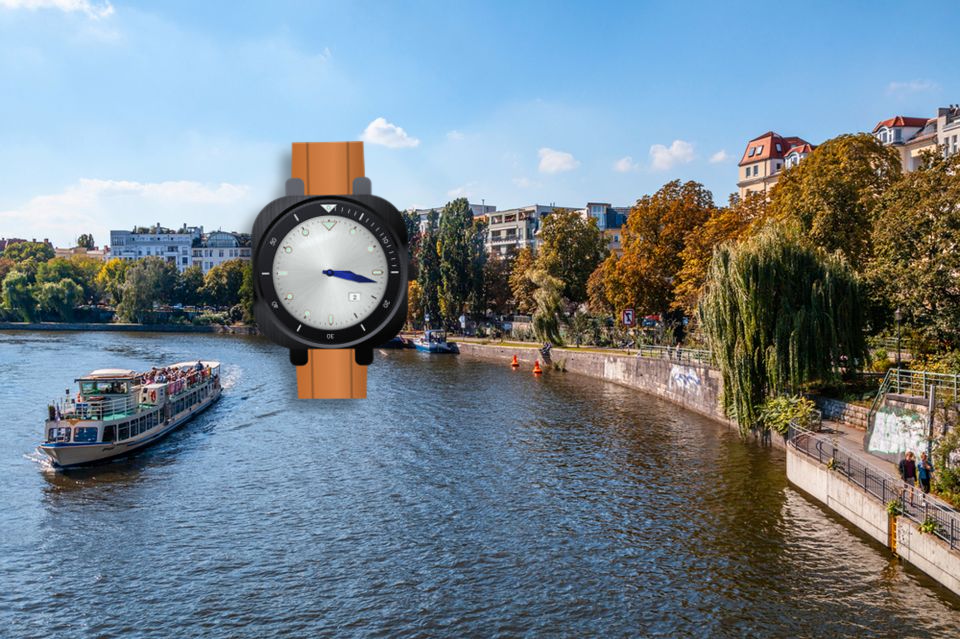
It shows 3h17
